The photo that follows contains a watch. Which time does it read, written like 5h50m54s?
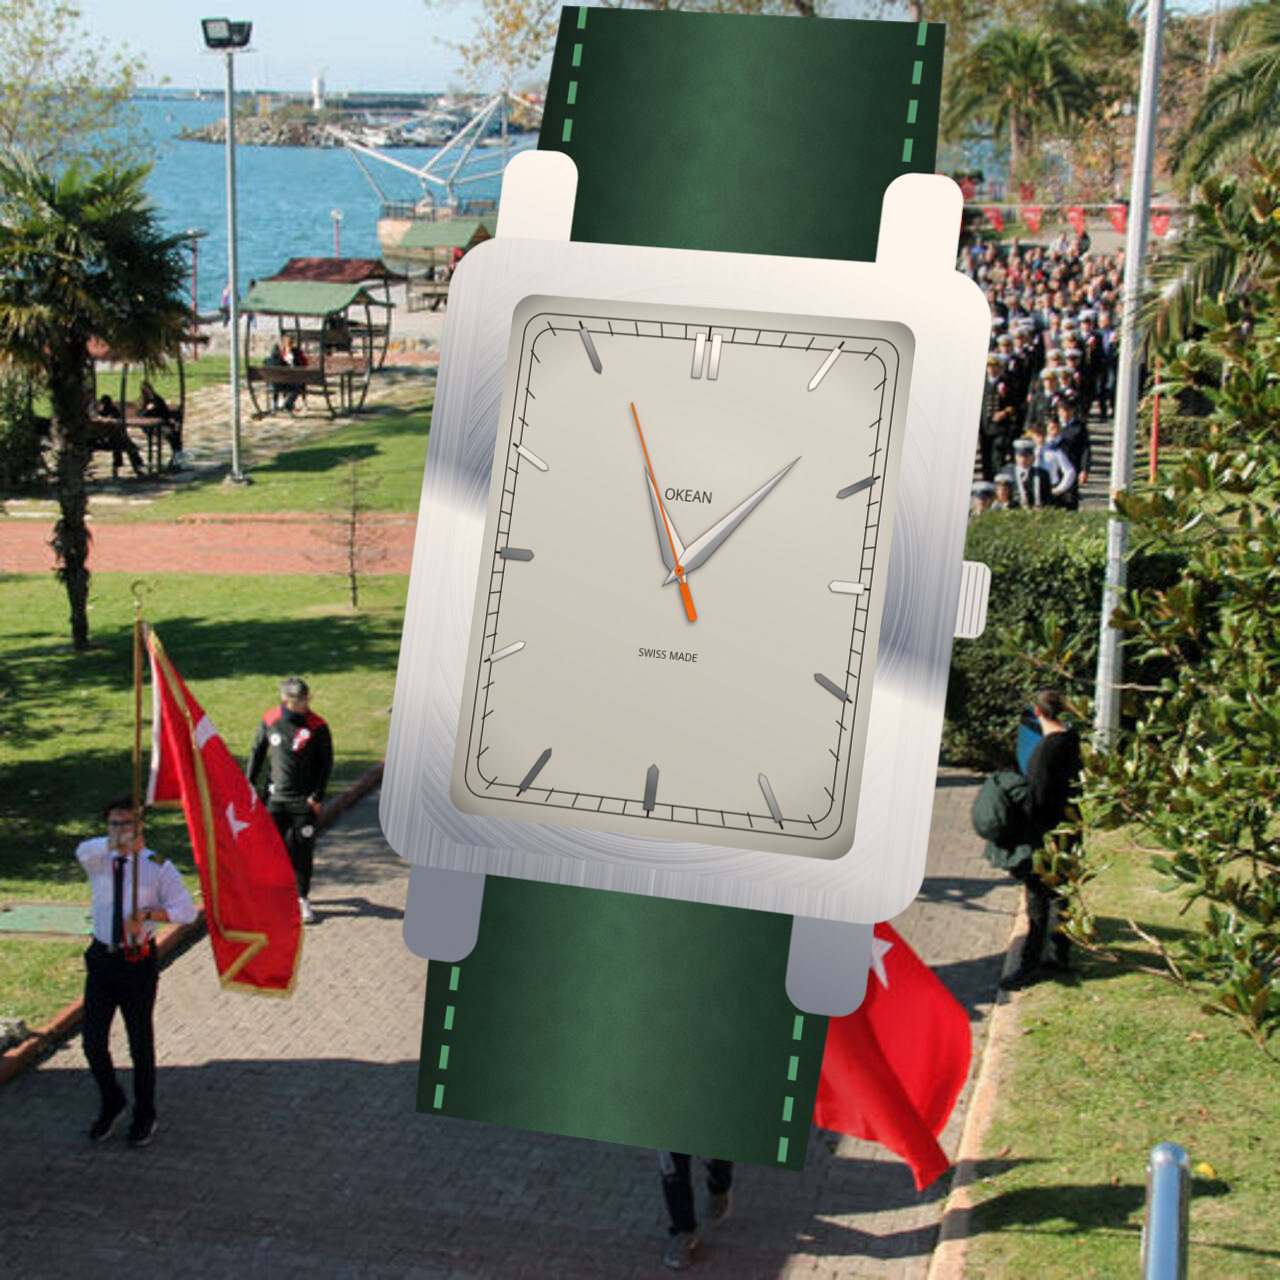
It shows 11h06m56s
